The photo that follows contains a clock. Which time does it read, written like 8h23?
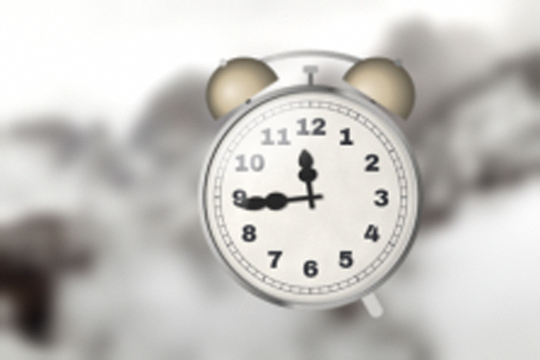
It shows 11h44
